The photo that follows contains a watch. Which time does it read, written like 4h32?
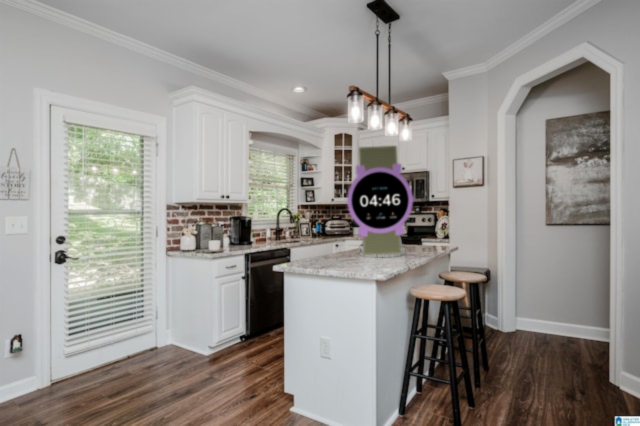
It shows 4h46
